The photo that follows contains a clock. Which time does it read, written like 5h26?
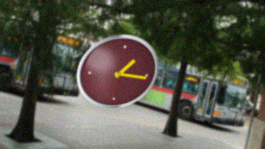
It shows 1h16
